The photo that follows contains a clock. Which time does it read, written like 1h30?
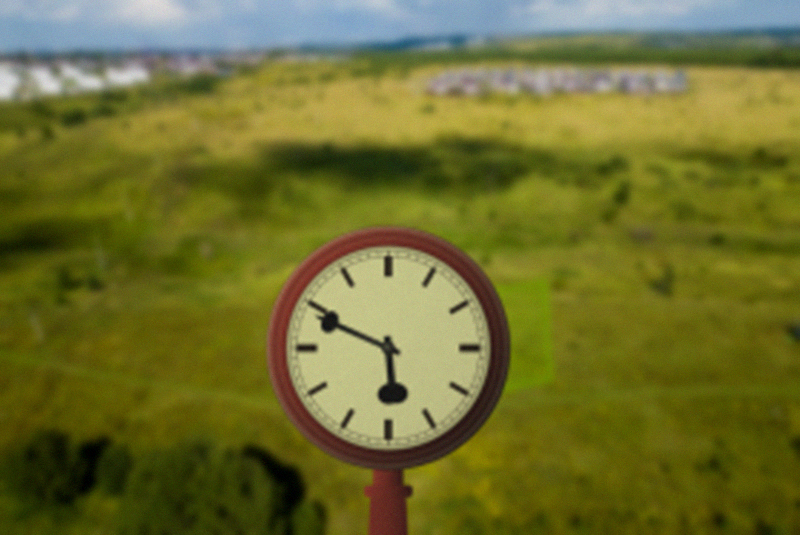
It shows 5h49
